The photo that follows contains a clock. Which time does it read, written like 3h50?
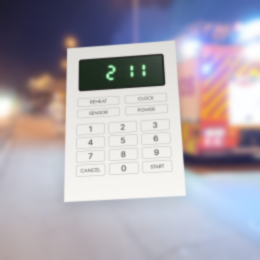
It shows 2h11
